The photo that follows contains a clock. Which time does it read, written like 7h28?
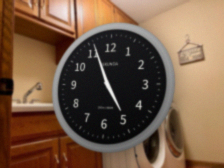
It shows 4h56
